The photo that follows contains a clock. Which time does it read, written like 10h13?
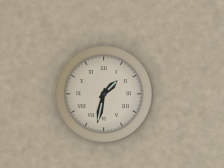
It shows 1h32
